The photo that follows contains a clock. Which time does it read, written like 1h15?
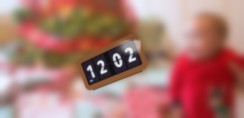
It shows 12h02
